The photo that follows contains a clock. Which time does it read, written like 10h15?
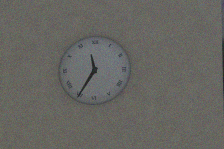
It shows 11h35
